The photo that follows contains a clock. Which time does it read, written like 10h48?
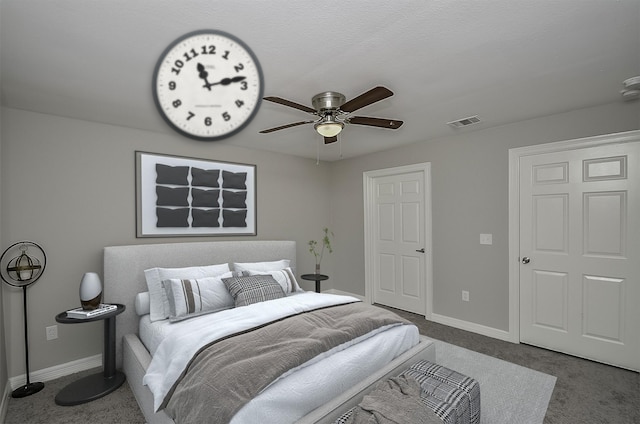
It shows 11h13
